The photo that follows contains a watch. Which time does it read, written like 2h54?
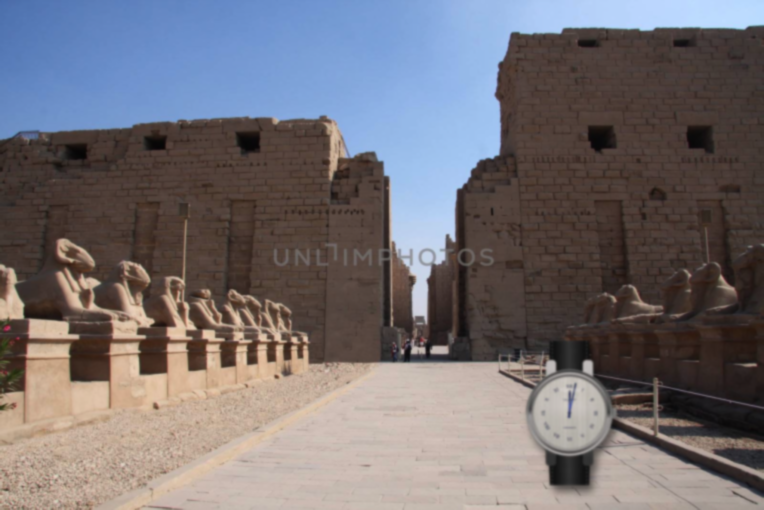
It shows 12h02
